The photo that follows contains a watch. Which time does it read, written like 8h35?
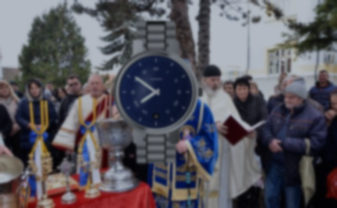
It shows 7h51
